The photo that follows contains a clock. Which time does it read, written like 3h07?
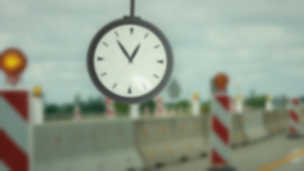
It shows 12h54
